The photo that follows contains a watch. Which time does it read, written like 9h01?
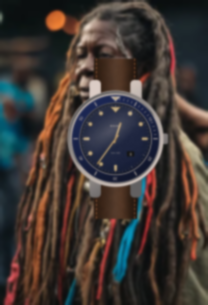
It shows 12h36
